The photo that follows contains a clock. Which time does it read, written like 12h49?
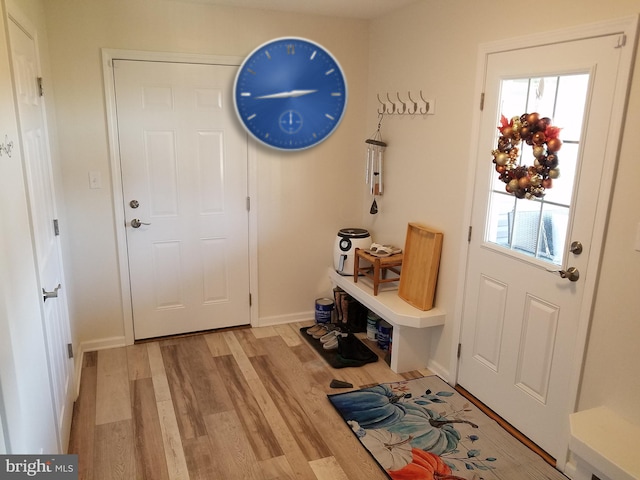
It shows 2h44
